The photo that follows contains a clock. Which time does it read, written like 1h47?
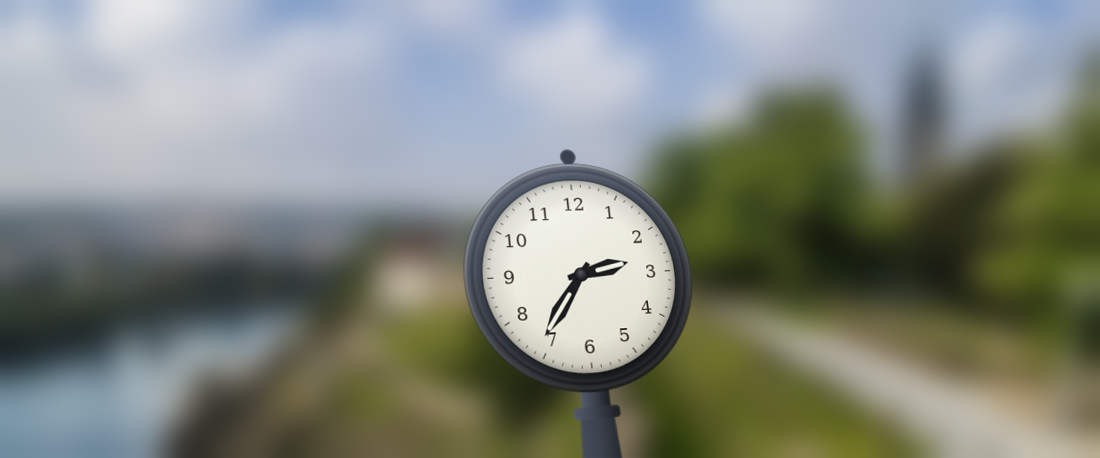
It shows 2h36
